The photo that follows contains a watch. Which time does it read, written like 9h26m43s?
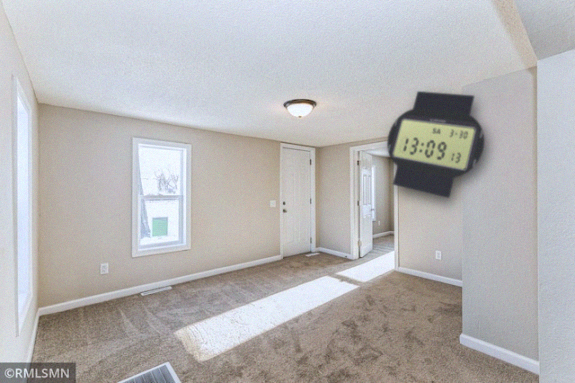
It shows 13h09m13s
